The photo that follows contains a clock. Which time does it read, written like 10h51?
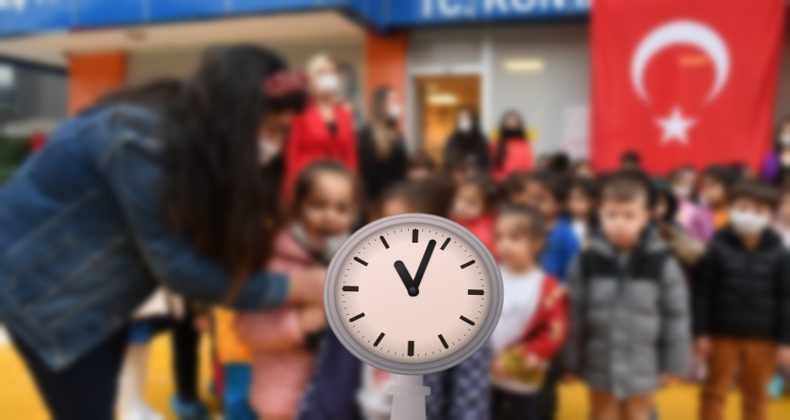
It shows 11h03
